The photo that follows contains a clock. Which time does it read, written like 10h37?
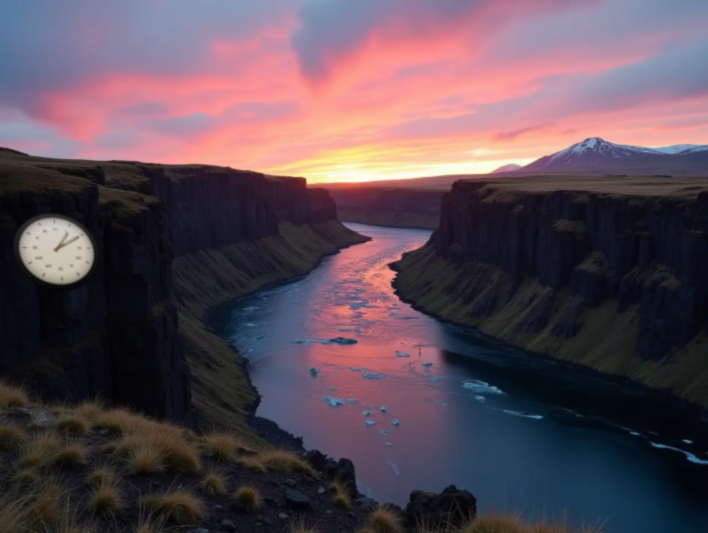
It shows 1h10
